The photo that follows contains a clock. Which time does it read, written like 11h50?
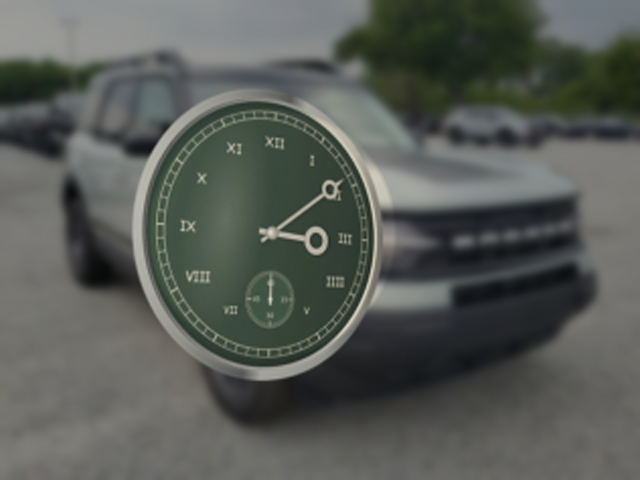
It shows 3h09
